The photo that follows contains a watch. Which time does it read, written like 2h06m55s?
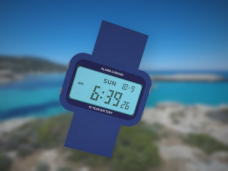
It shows 6h39m26s
